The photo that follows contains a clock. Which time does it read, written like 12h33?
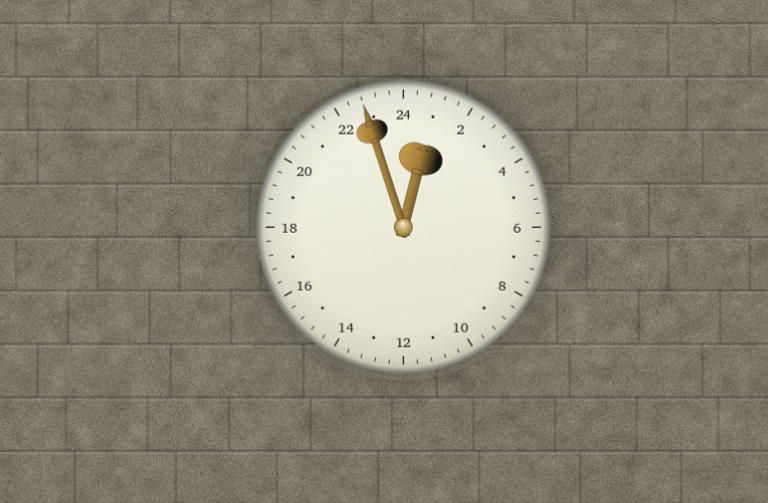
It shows 0h57
